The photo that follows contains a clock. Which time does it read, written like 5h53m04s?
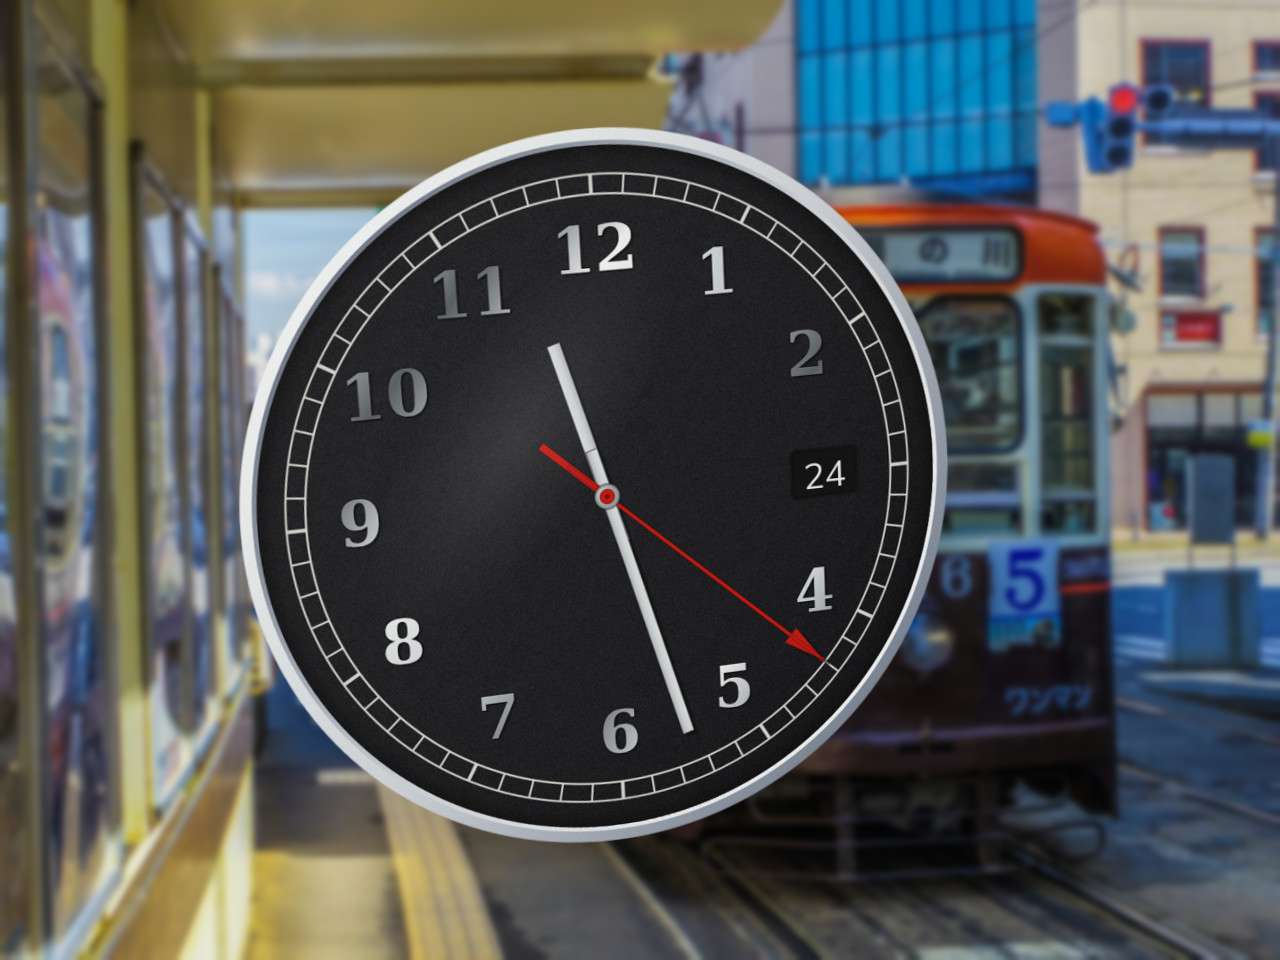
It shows 11h27m22s
